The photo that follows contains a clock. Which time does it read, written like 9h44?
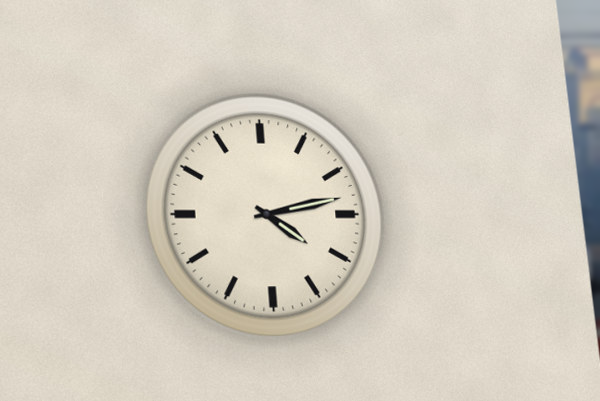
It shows 4h13
